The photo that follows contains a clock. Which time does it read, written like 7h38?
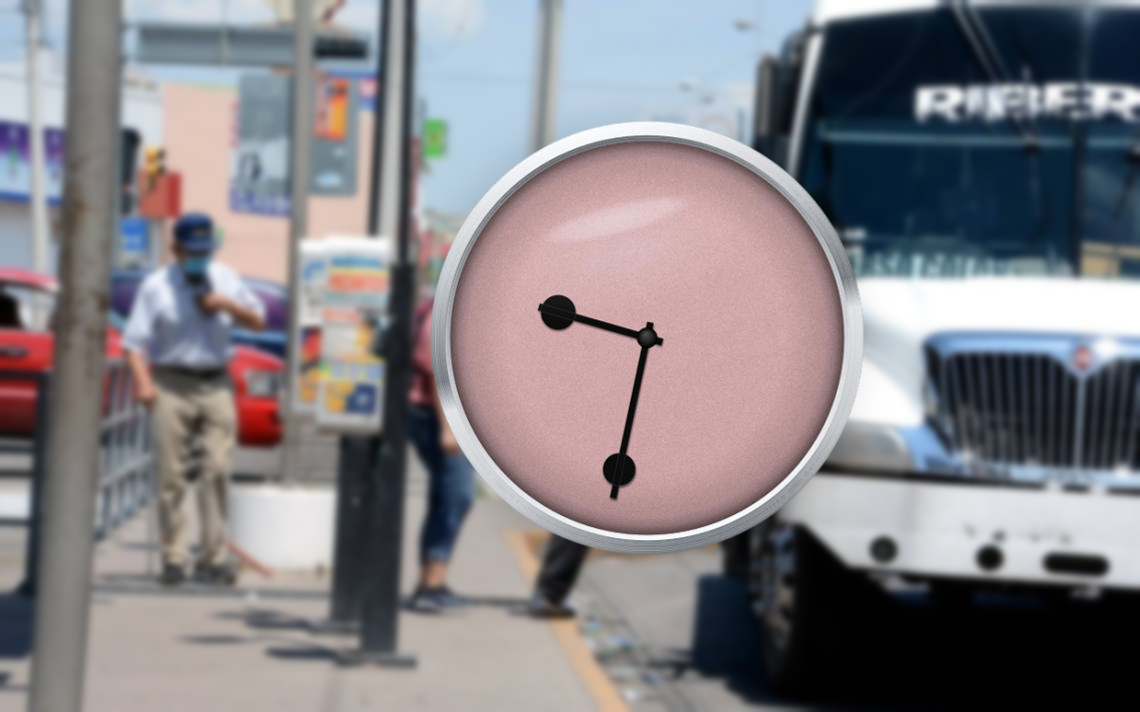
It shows 9h32
